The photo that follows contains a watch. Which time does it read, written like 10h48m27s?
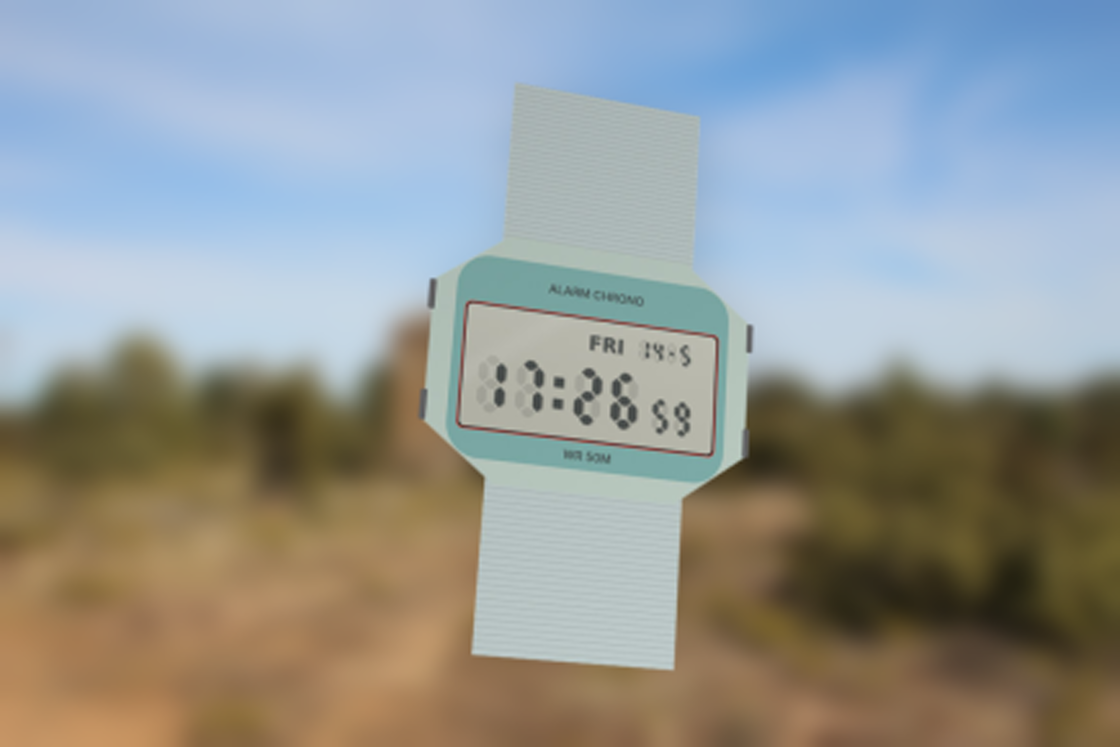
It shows 17h26m59s
